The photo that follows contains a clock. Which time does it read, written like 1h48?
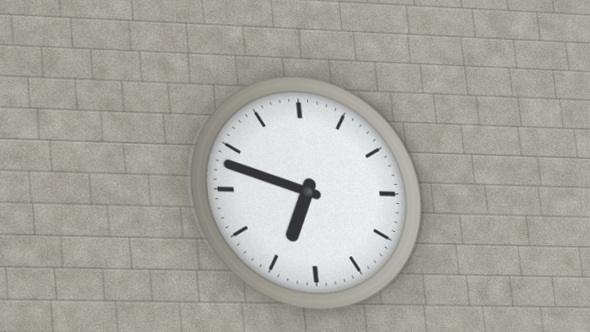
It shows 6h48
